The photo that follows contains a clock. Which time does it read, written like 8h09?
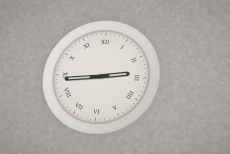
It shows 2h44
